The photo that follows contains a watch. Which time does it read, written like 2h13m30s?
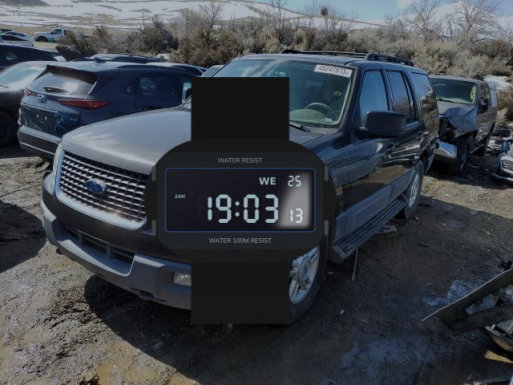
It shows 19h03m13s
